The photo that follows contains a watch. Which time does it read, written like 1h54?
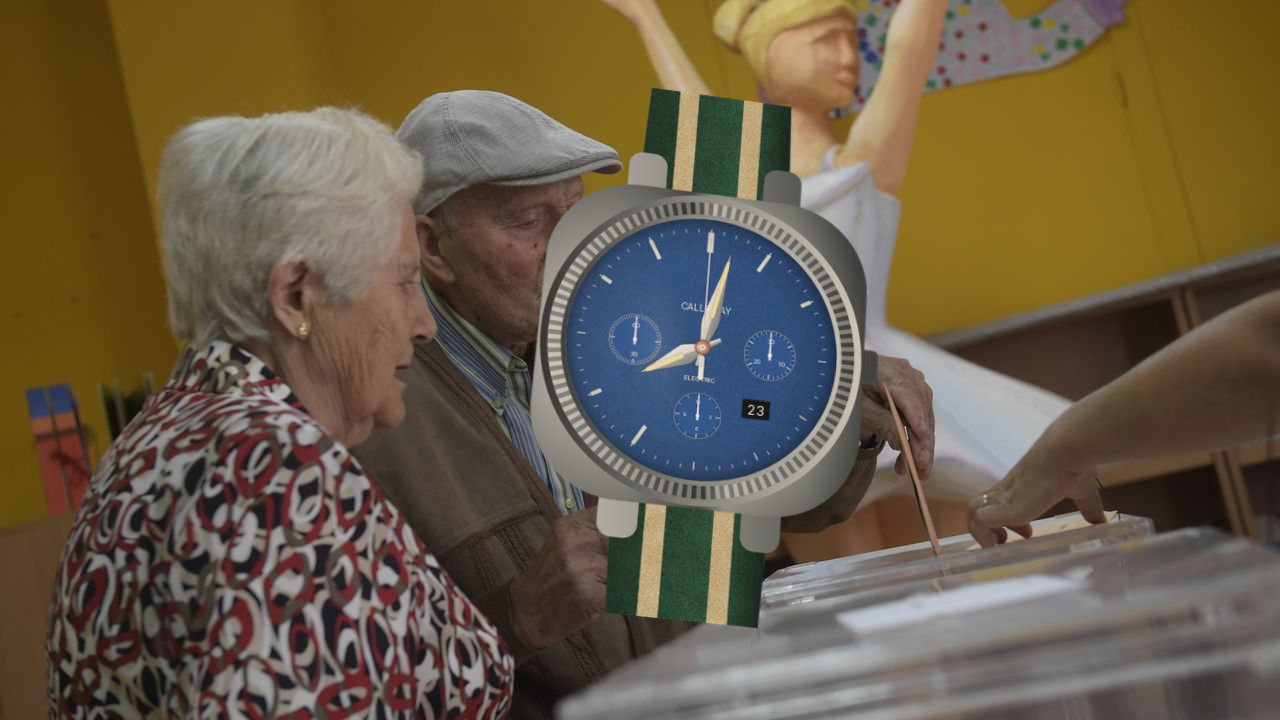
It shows 8h02
